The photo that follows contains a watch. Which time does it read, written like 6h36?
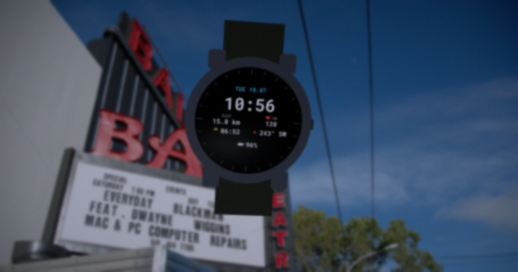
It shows 10h56
